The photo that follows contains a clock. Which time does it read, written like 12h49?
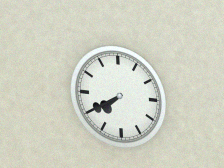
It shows 7h40
